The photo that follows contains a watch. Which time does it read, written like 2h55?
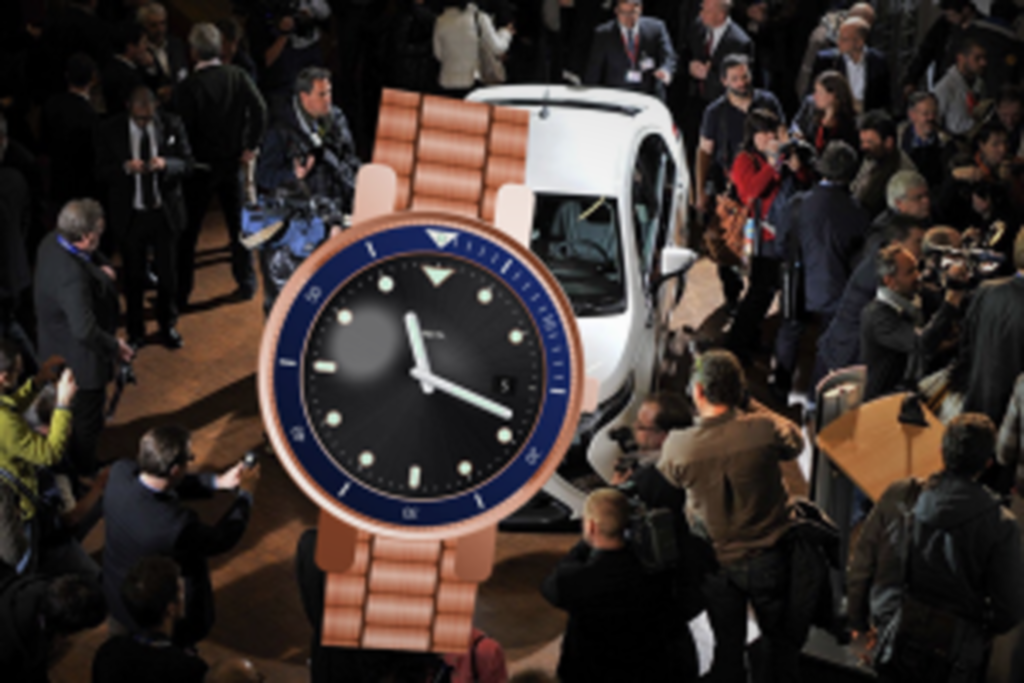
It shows 11h18
